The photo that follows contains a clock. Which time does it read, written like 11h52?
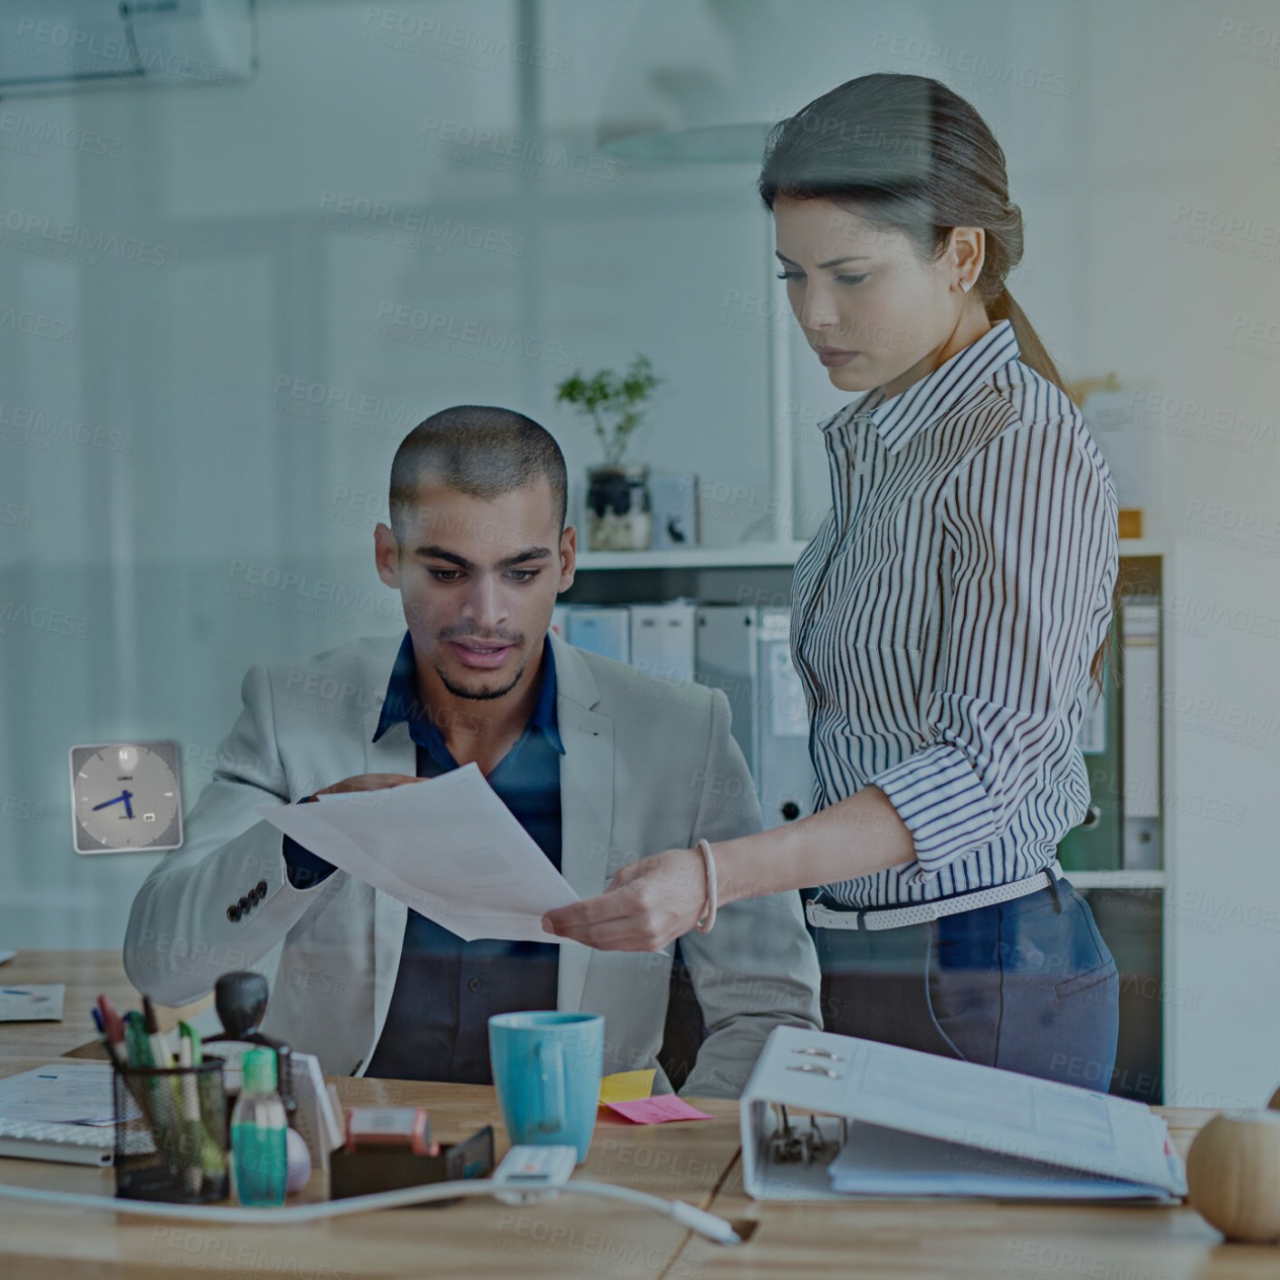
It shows 5h42
